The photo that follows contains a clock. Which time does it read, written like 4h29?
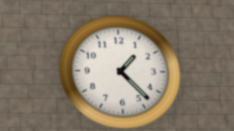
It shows 1h23
